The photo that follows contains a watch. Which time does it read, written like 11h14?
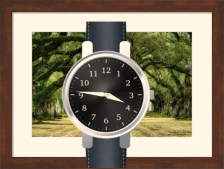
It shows 3h46
